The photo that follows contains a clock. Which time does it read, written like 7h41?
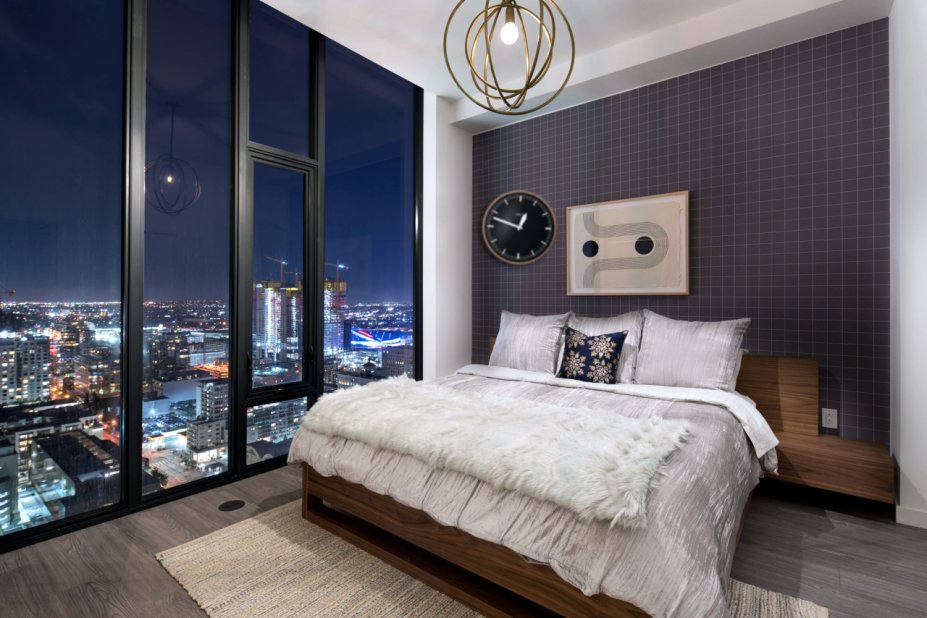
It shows 12h48
